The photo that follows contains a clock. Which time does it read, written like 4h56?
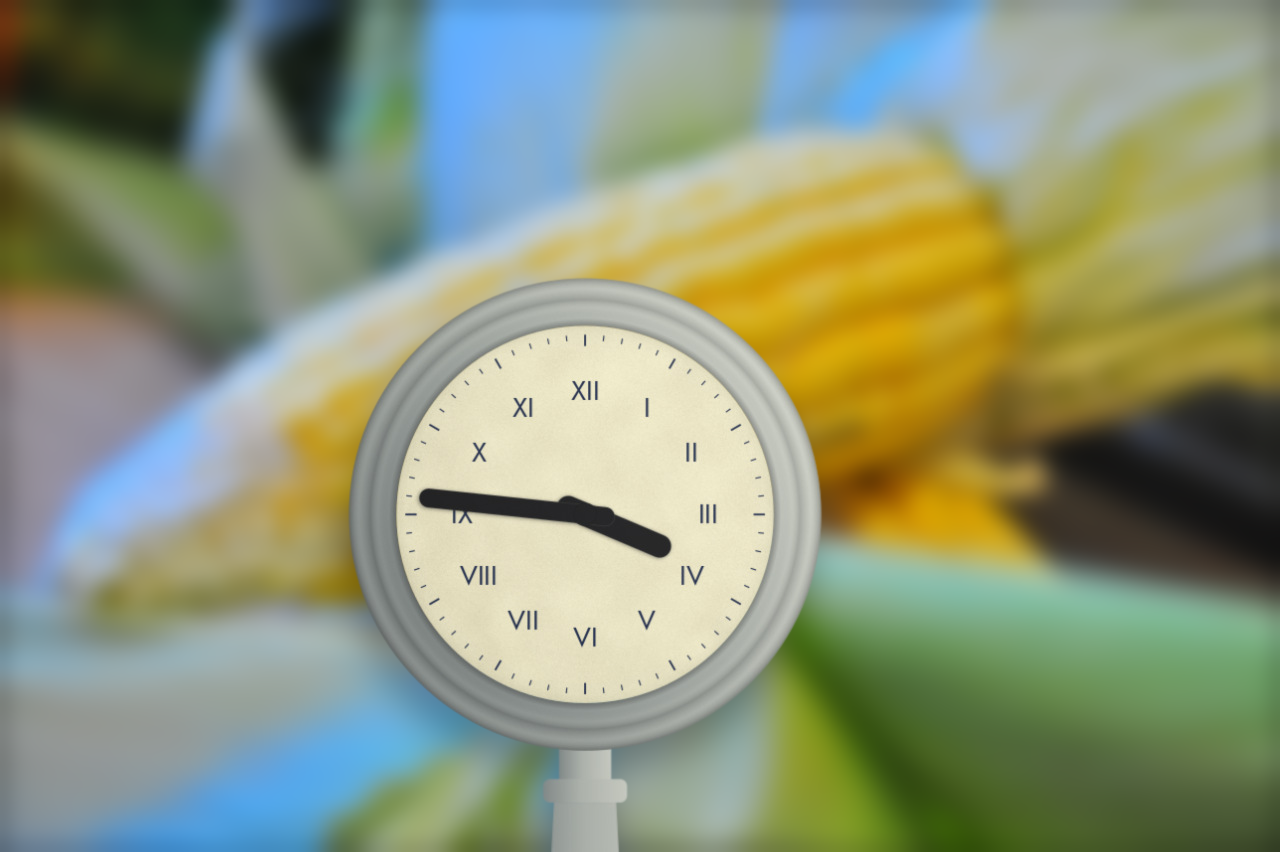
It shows 3h46
